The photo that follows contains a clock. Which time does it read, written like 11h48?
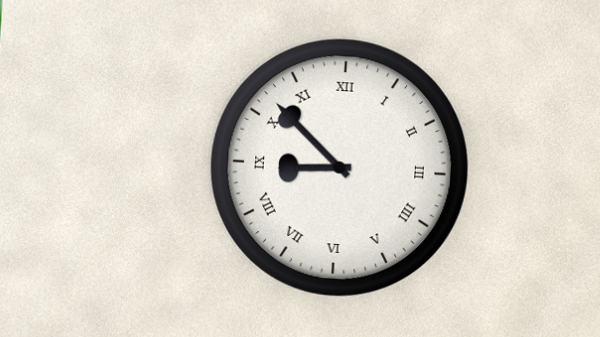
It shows 8h52
